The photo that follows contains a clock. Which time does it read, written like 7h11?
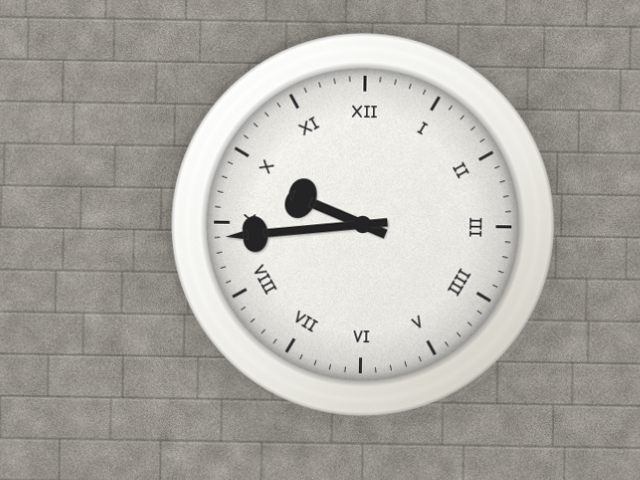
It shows 9h44
